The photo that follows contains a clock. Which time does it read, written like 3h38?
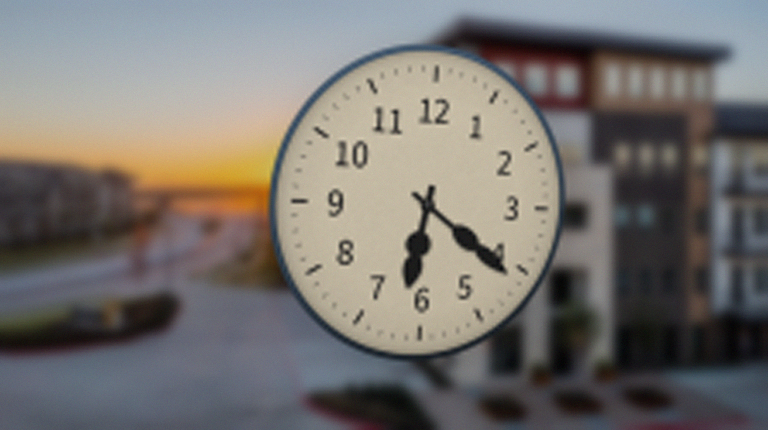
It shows 6h21
